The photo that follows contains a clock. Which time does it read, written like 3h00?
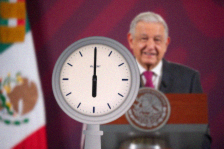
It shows 6h00
